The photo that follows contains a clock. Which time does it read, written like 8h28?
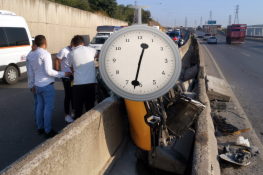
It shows 12h32
